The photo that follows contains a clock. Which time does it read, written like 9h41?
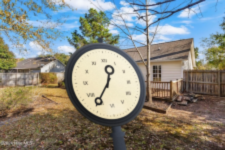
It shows 12h36
